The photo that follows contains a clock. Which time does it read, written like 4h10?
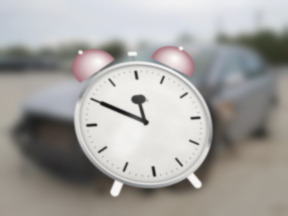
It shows 11h50
